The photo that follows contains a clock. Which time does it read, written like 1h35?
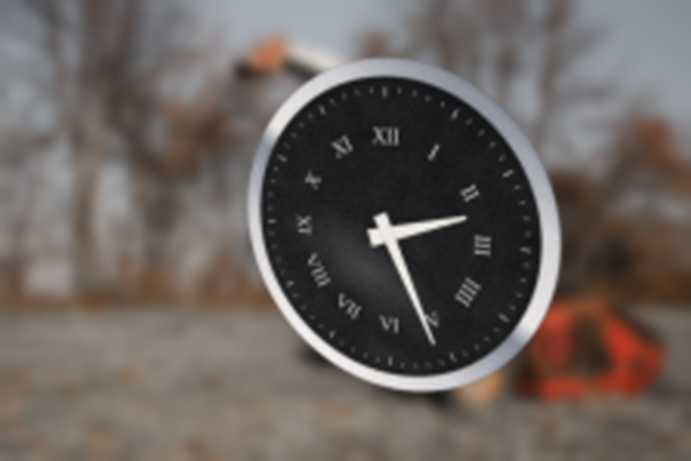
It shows 2h26
